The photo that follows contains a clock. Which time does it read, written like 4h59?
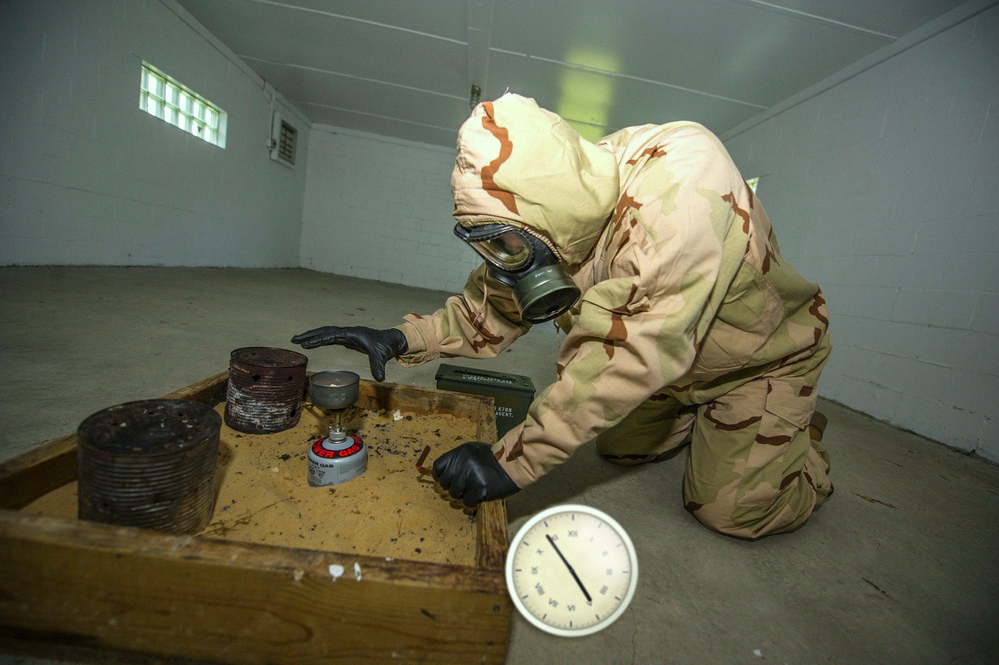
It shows 4h54
